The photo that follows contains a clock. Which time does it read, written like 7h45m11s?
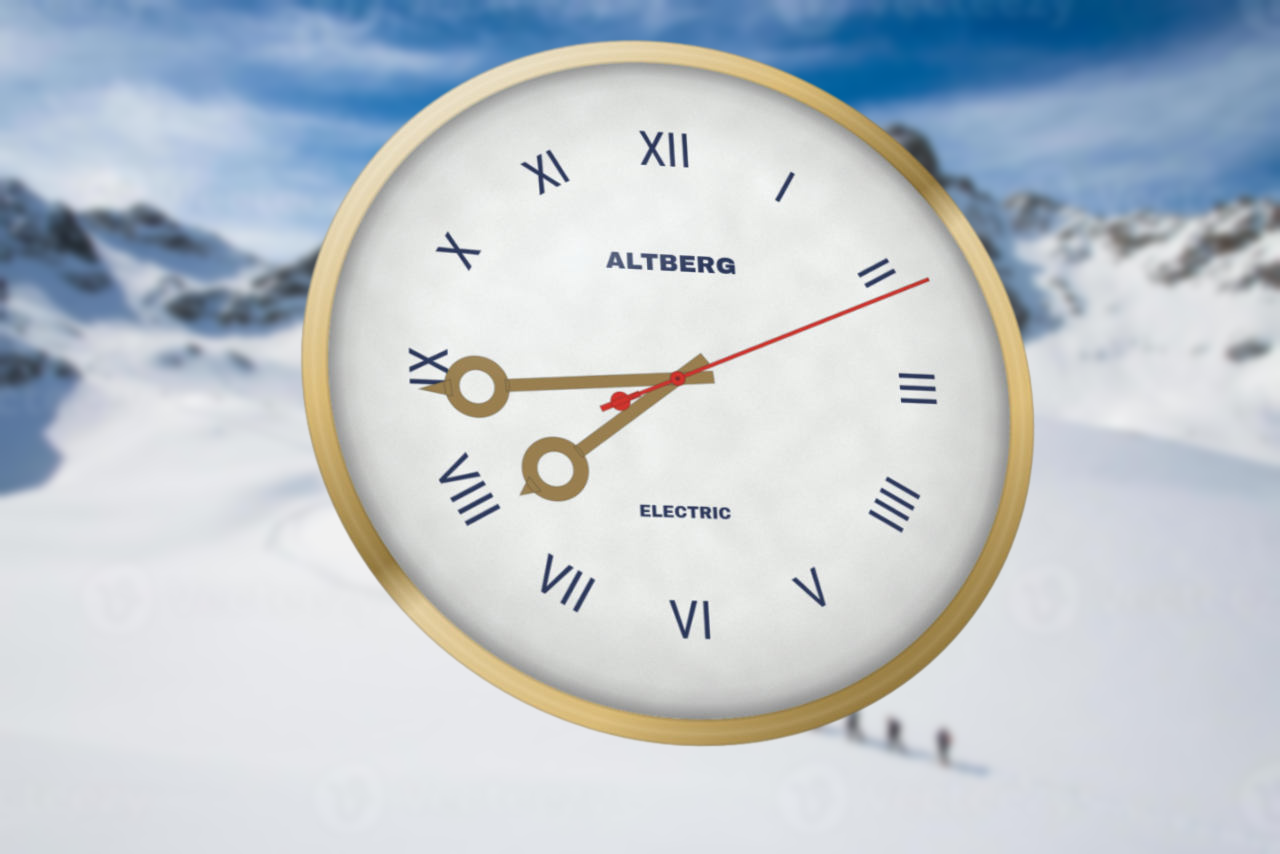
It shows 7h44m11s
